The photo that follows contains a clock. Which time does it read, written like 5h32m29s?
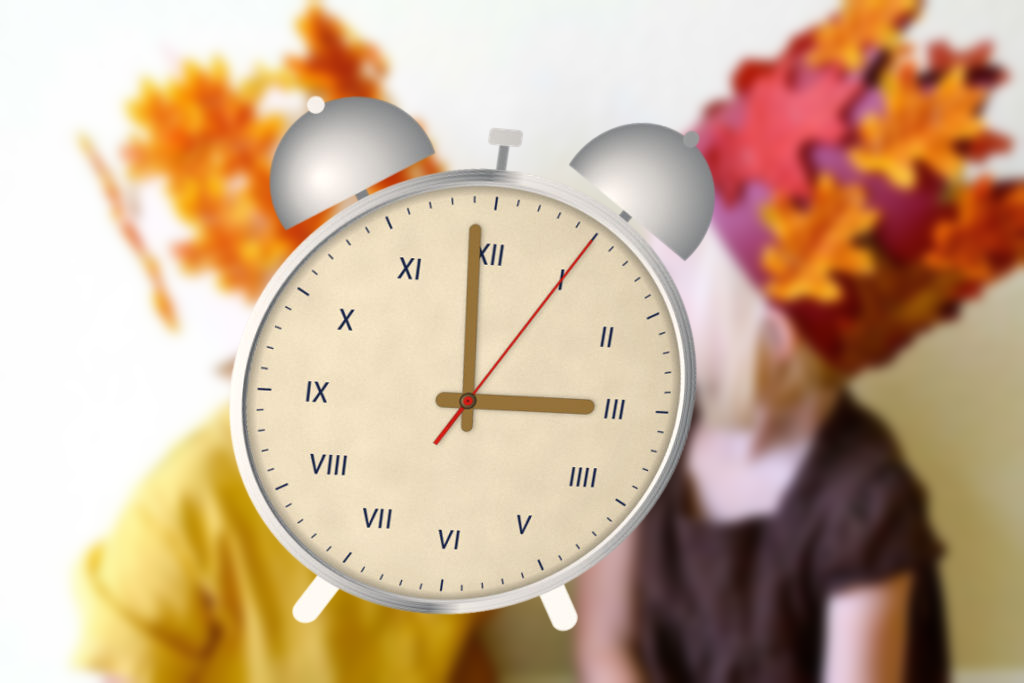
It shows 2h59m05s
